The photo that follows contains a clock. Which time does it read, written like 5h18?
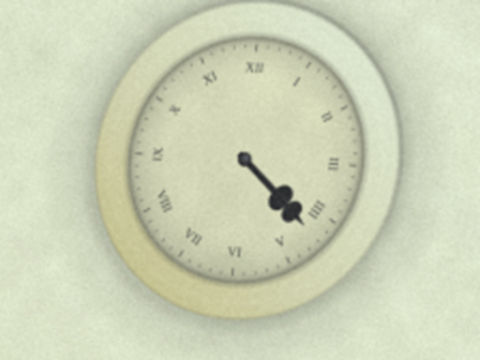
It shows 4h22
